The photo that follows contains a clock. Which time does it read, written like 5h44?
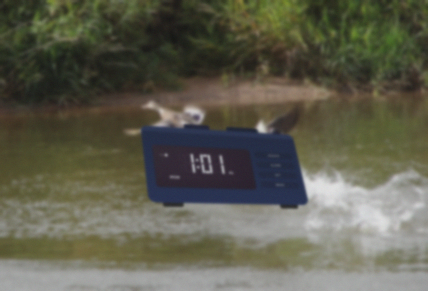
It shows 1h01
